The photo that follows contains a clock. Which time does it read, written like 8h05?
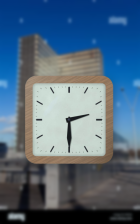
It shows 2h30
